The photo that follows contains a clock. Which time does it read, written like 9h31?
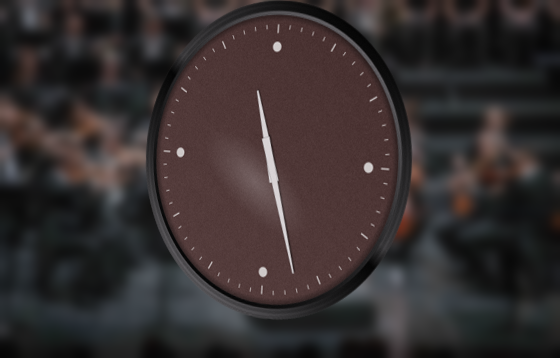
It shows 11h27
